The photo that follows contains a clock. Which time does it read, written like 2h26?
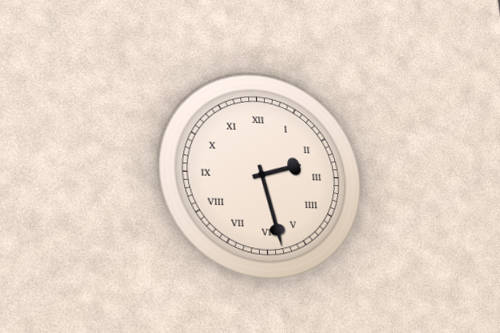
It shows 2h28
